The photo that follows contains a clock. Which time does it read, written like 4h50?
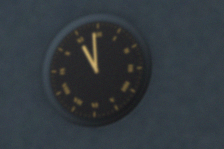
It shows 10h59
